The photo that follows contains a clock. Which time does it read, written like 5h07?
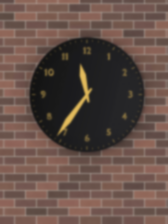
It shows 11h36
